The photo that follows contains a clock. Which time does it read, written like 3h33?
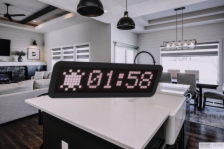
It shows 1h58
